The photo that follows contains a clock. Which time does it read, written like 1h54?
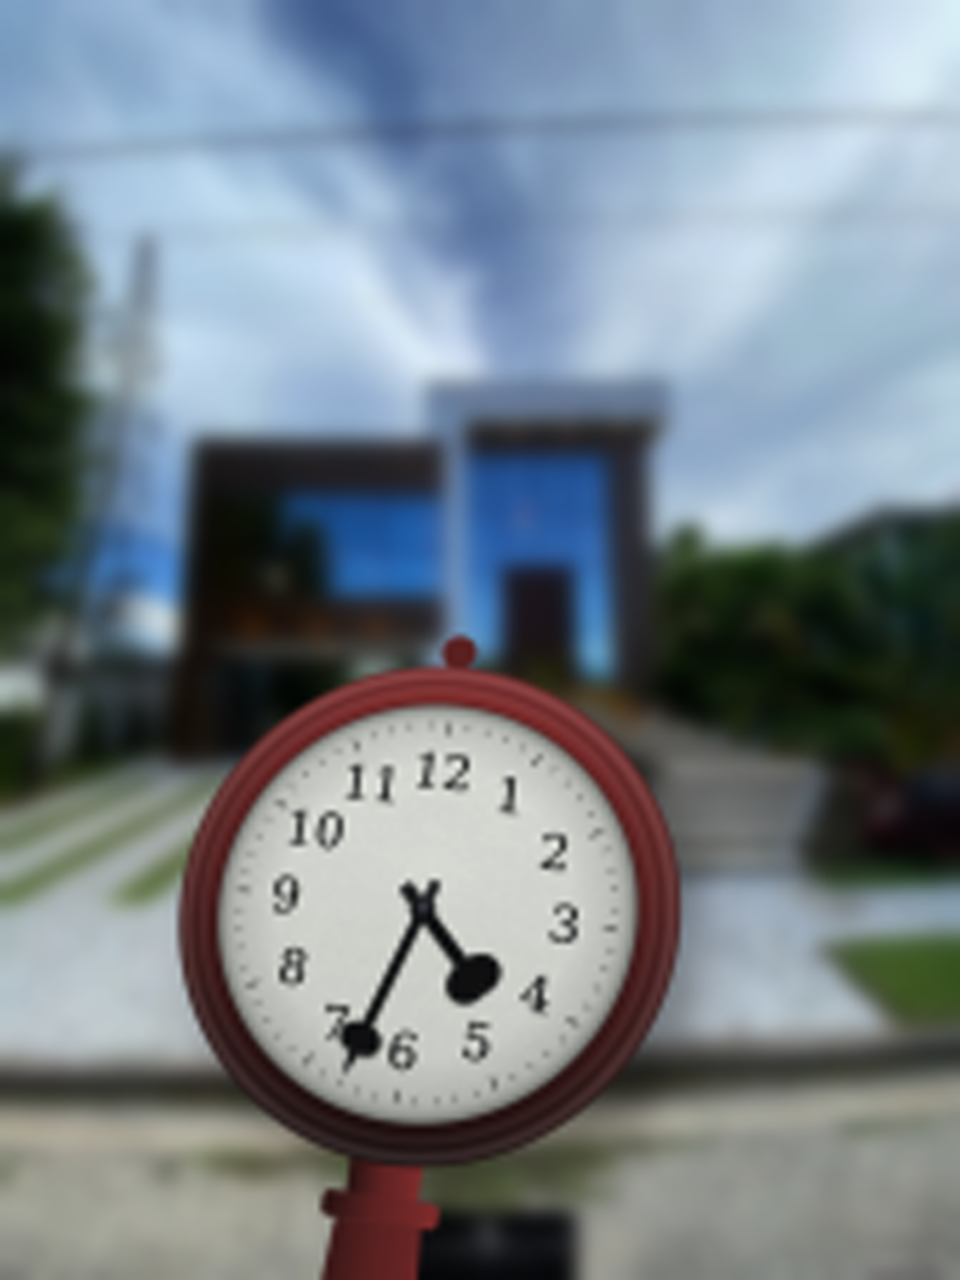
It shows 4h33
